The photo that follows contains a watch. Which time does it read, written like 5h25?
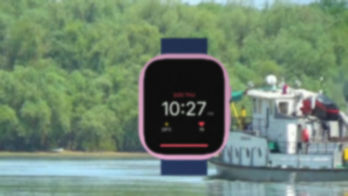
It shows 10h27
